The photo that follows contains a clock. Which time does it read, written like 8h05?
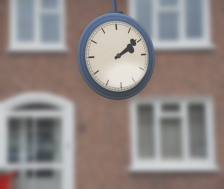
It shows 2h09
